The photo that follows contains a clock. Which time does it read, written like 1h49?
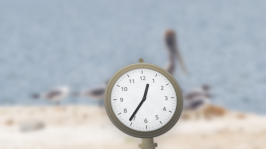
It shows 12h36
